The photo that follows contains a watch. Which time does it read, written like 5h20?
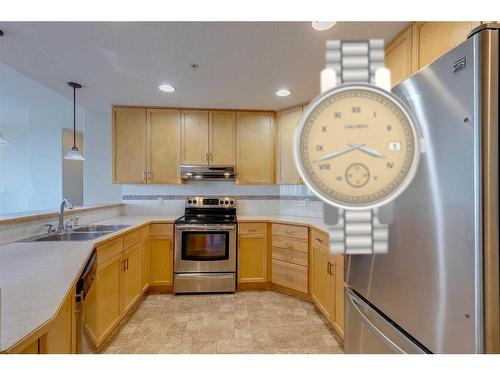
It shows 3h42
